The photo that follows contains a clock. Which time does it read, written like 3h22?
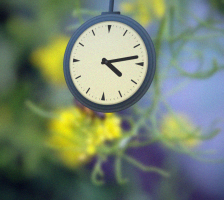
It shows 4h13
